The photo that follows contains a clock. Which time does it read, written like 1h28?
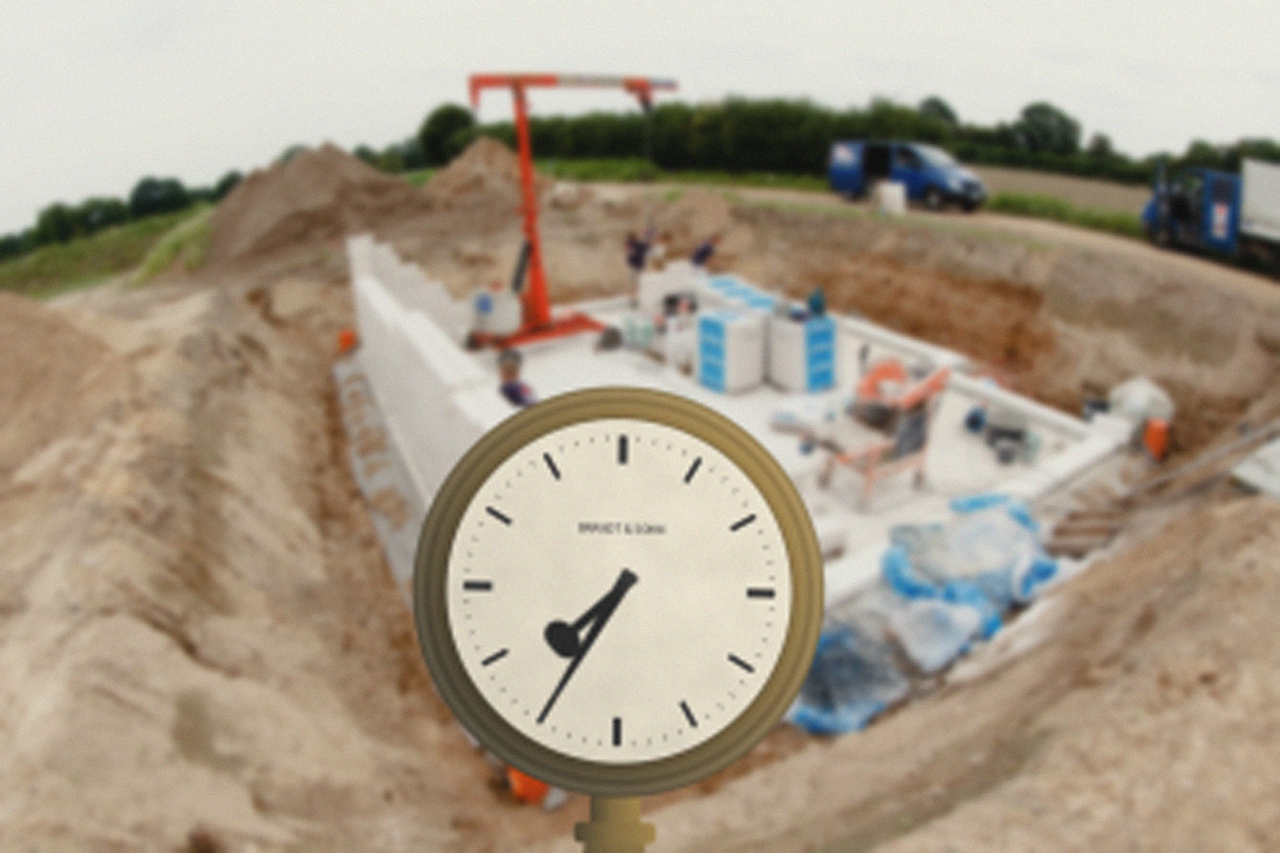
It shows 7h35
